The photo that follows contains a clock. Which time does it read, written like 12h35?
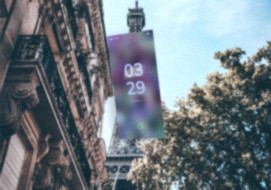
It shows 3h29
